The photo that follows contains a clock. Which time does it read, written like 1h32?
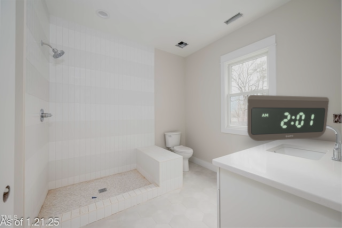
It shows 2h01
